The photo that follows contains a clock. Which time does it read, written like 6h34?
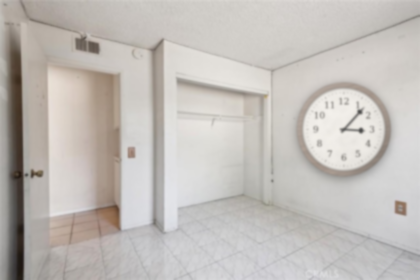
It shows 3h07
